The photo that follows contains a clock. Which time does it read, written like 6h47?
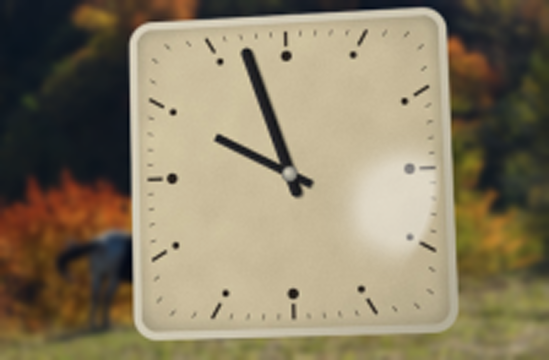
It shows 9h57
